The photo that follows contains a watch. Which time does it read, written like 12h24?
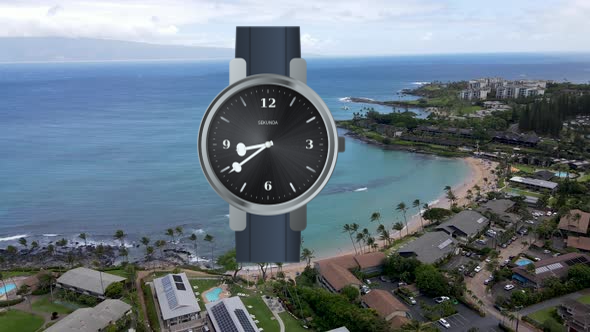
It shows 8h39
